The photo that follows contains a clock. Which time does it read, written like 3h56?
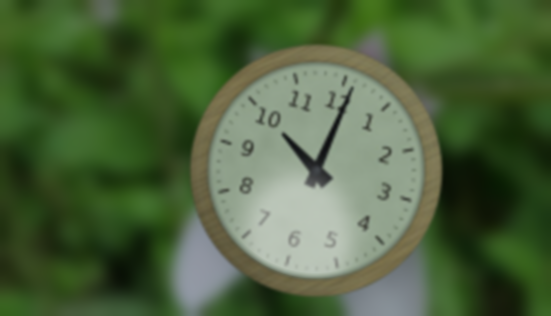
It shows 10h01
